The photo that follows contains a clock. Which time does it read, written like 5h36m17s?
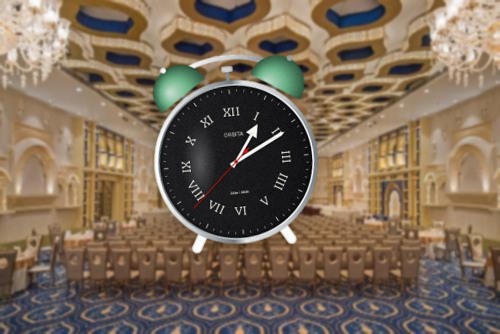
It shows 1h10m38s
